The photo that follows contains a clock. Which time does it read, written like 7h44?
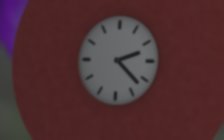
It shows 2h22
